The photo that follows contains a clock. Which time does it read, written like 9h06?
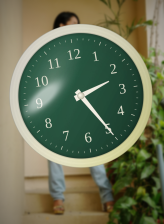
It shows 2h25
